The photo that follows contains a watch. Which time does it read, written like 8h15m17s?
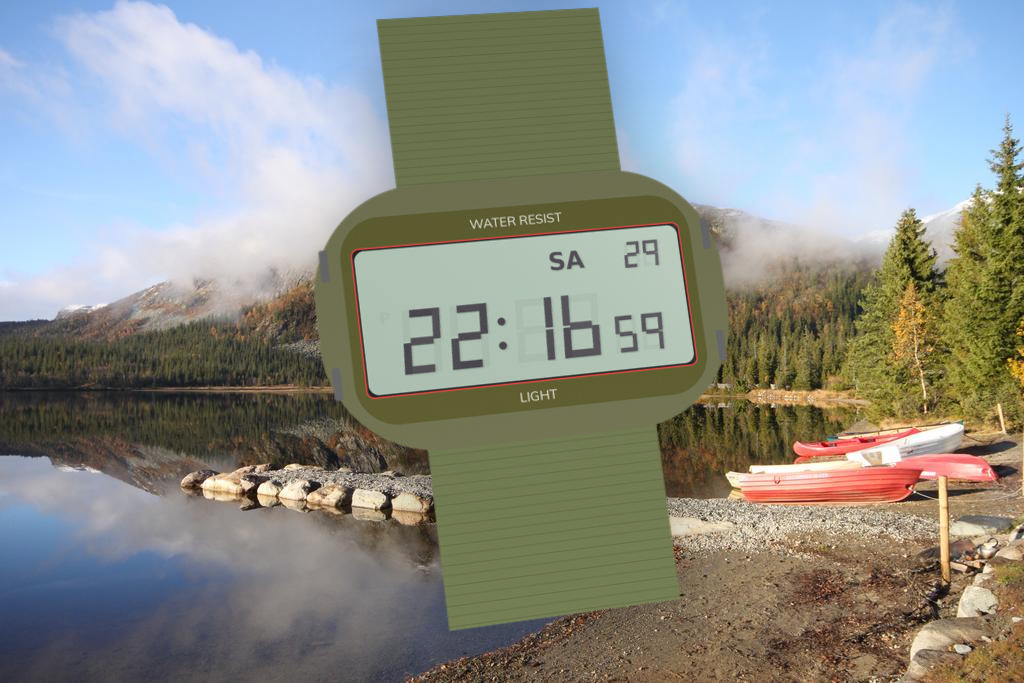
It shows 22h16m59s
